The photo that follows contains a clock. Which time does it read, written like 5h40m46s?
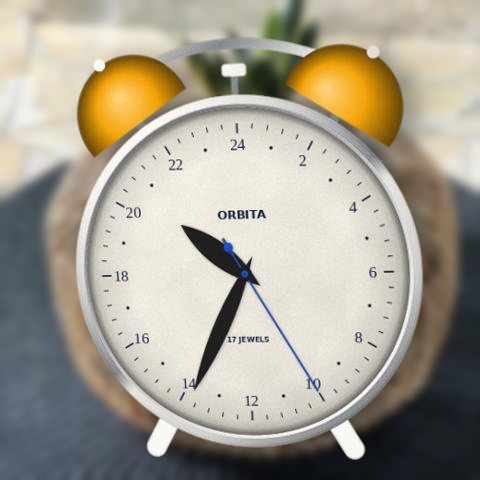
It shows 20h34m25s
